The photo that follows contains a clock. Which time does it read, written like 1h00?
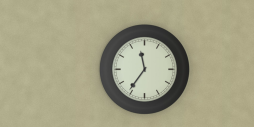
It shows 11h36
